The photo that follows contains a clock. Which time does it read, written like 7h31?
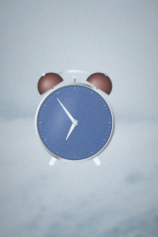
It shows 6h54
